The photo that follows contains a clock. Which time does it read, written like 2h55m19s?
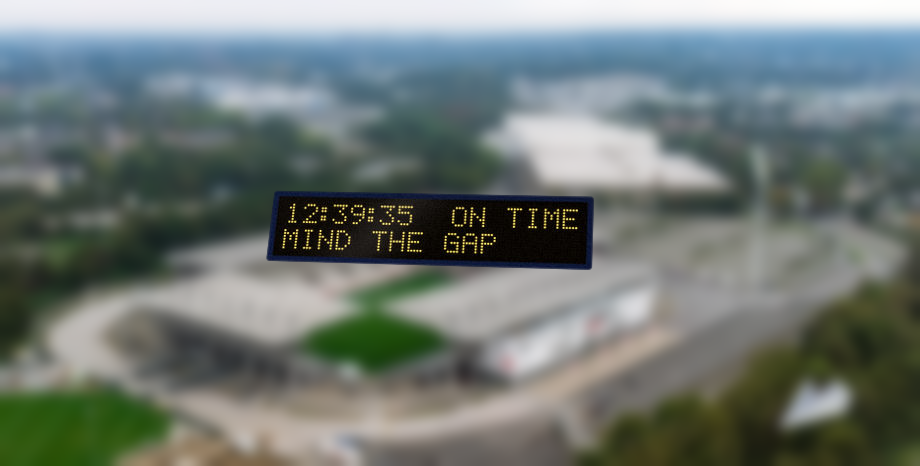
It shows 12h39m35s
